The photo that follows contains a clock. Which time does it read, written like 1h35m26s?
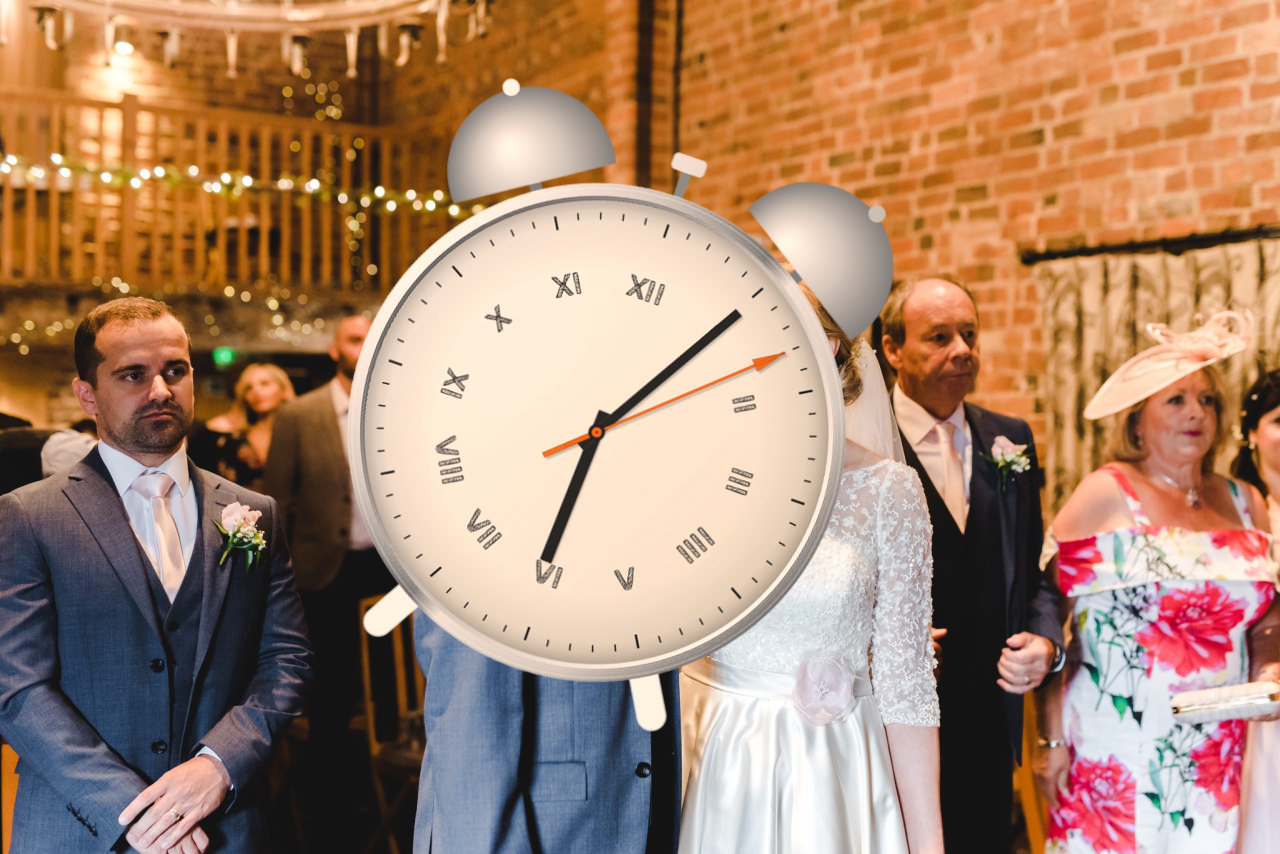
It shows 6h05m08s
